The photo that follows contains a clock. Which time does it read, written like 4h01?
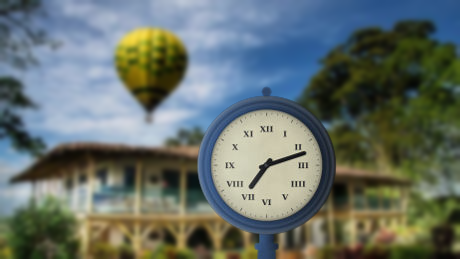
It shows 7h12
